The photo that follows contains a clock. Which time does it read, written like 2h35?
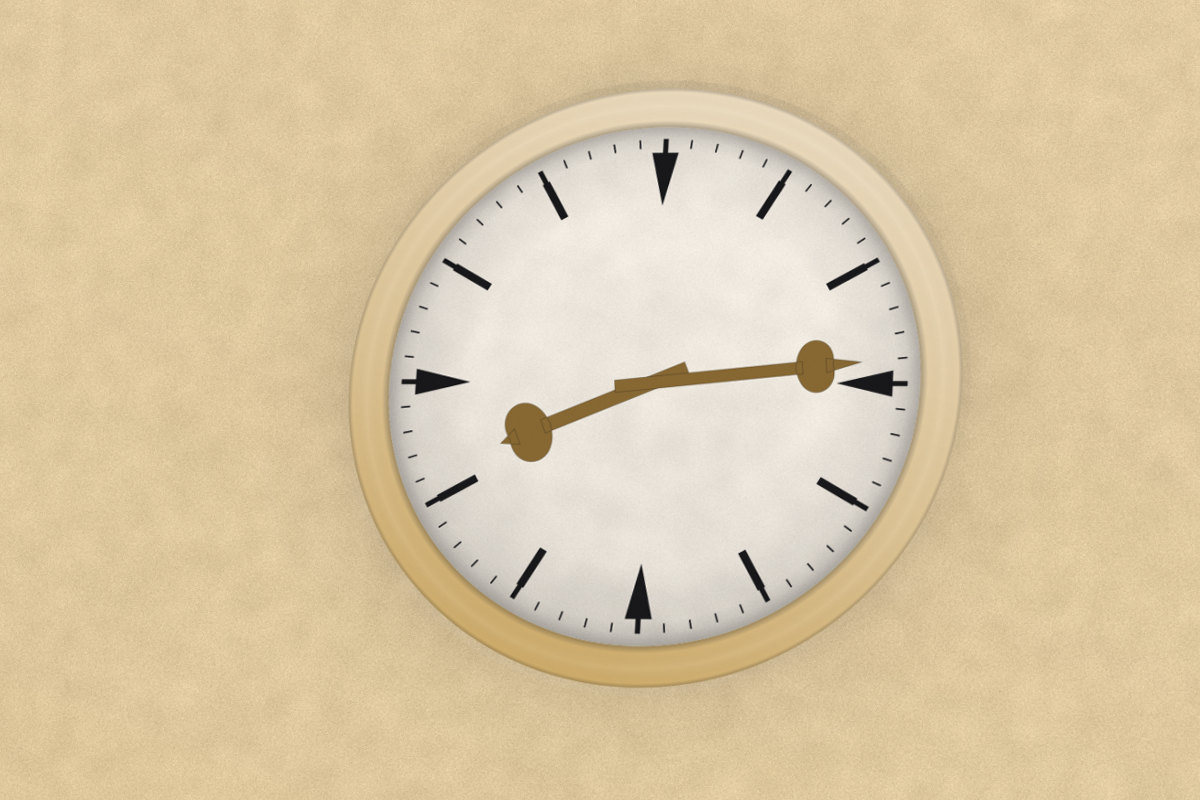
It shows 8h14
